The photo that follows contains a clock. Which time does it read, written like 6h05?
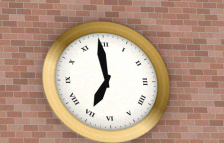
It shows 6h59
